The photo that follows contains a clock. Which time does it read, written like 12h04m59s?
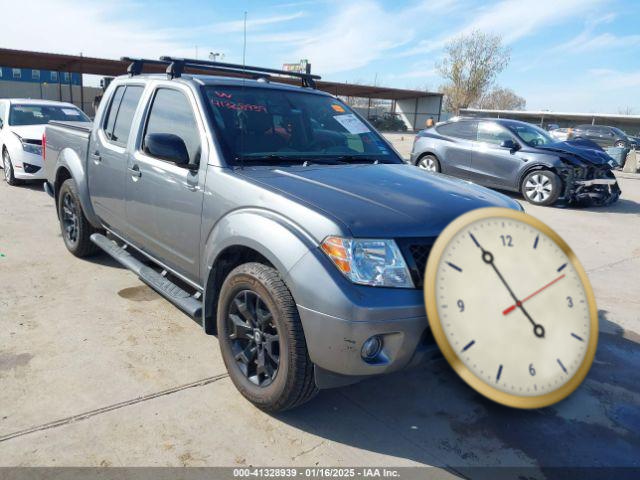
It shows 4h55m11s
